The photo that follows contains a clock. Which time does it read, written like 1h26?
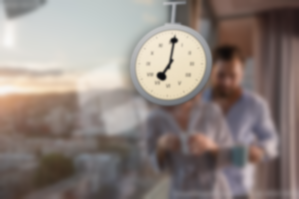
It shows 7h01
